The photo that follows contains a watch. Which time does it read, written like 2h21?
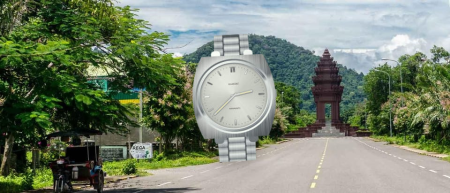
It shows 2h38
